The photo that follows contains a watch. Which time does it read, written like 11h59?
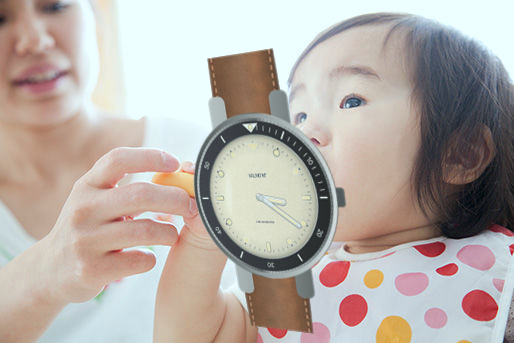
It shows 3h21
